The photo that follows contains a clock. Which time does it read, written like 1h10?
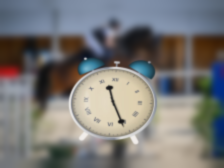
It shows 11h26
